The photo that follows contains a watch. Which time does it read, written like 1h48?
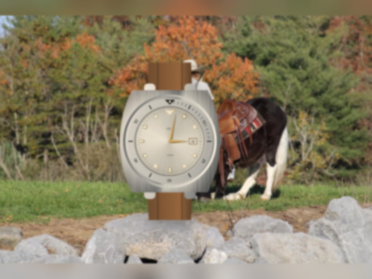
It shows 3h02
